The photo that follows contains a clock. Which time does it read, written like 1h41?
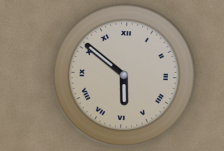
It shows 5h51
